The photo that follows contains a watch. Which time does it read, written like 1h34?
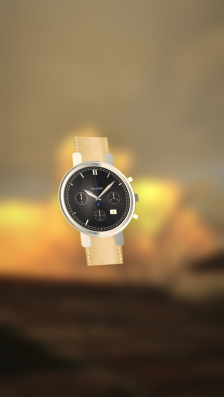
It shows 10h08
